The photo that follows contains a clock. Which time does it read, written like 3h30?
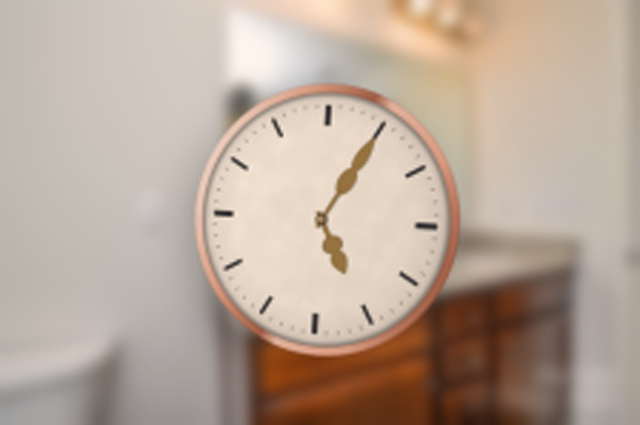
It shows 5h05
